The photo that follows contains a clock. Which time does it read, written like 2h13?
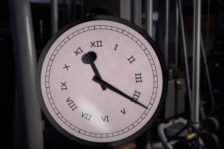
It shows 11h21
